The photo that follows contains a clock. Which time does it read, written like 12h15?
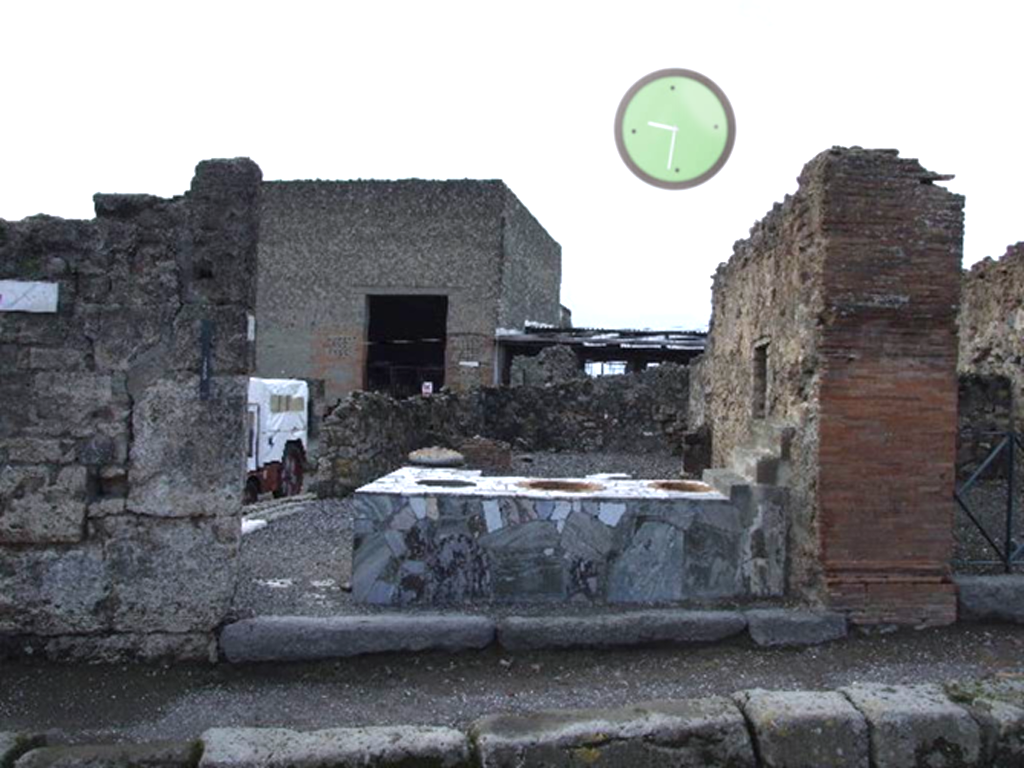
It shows 9h32
